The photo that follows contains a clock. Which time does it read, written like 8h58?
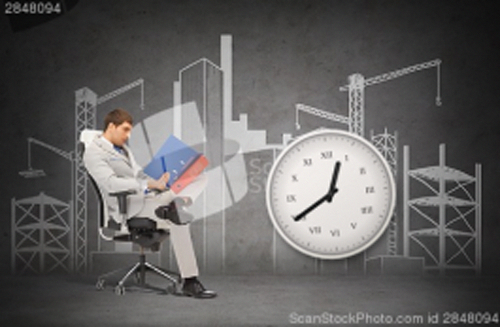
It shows 12h40
